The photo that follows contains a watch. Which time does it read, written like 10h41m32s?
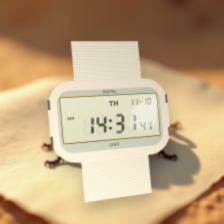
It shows 14h31m41s
